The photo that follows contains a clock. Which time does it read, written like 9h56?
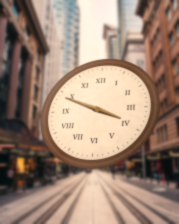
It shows 3h49
